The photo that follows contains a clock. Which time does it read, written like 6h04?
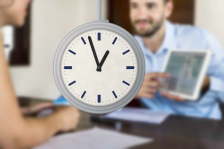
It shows 12h57
